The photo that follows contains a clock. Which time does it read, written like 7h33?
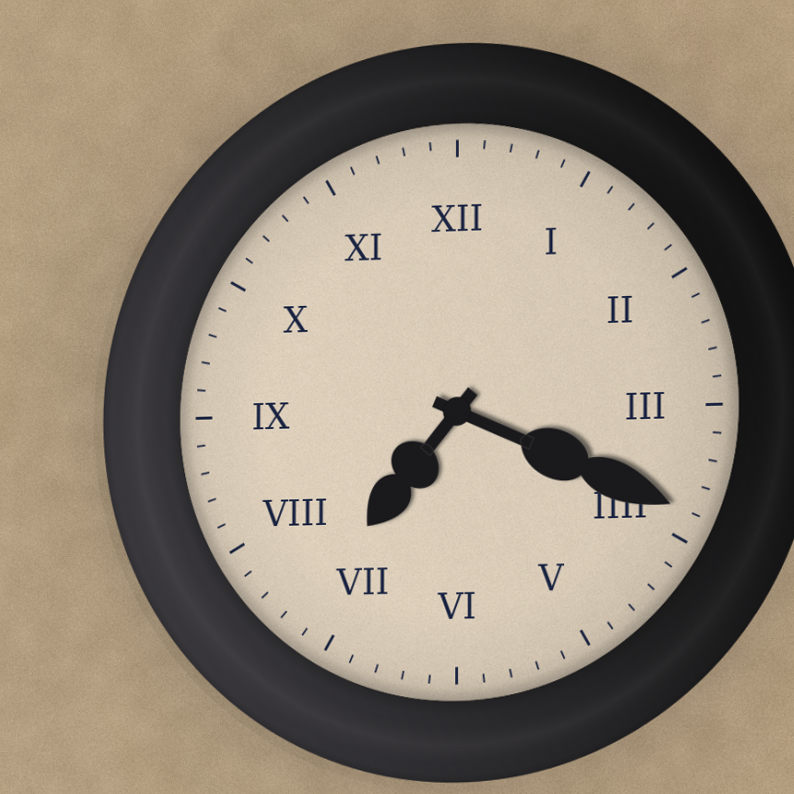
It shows 7h19
